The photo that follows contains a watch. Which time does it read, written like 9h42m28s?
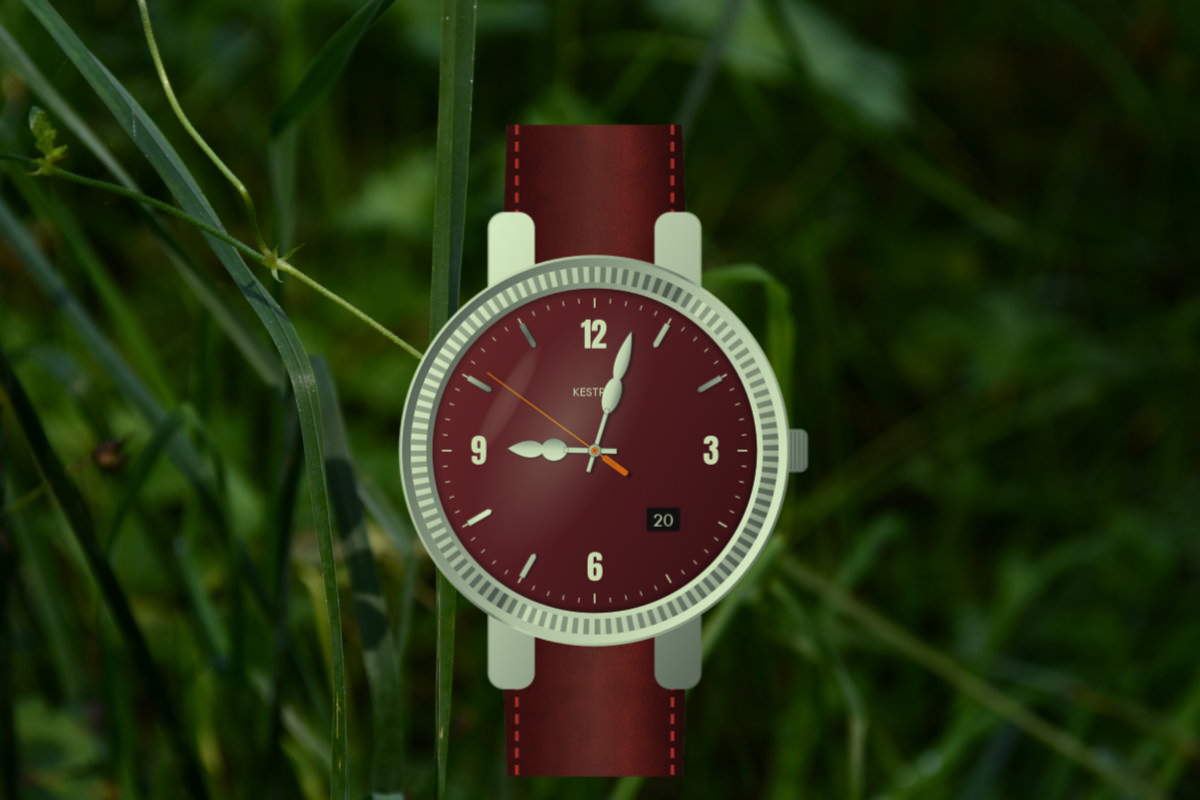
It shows 9h02m51s
